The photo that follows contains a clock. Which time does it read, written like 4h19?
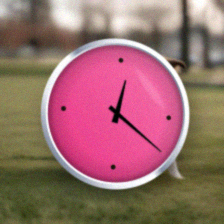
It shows 12h21
